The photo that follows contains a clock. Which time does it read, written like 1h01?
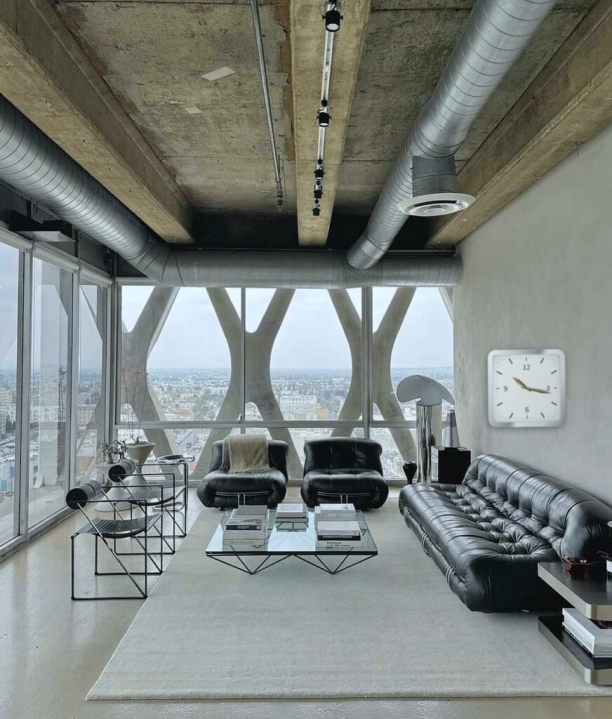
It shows 10h17
